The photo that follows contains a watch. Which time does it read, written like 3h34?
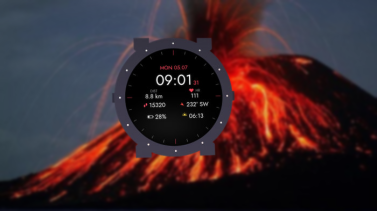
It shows 9h01
